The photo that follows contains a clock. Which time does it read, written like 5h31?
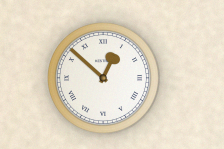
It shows 12h52
